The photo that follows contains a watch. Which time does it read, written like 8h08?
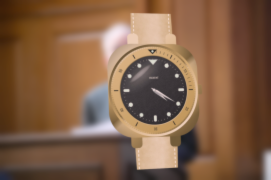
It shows 4h20
